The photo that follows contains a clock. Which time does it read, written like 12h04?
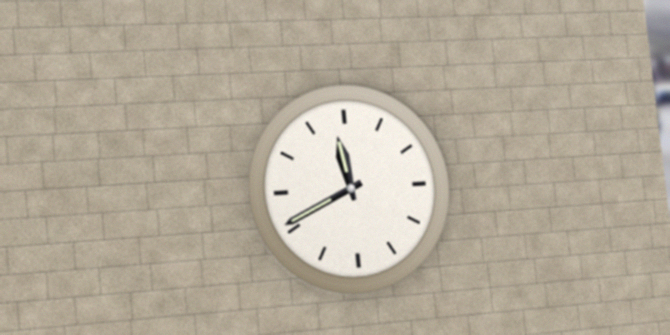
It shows 11h41
